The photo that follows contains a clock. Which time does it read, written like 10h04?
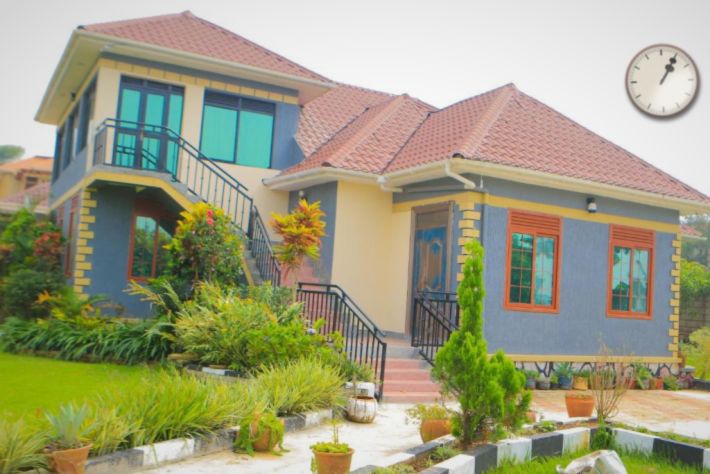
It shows 1h05
